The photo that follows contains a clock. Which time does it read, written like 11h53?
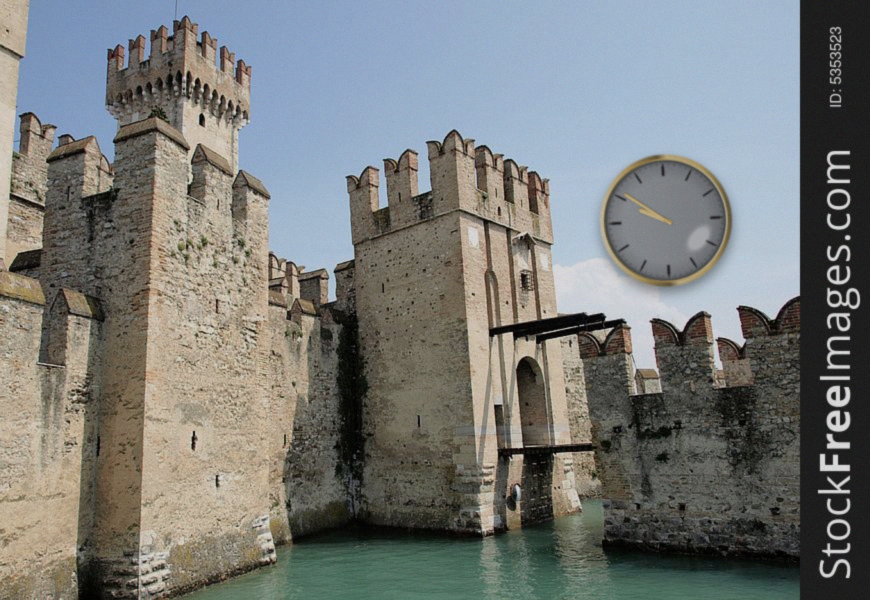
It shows 9h51
